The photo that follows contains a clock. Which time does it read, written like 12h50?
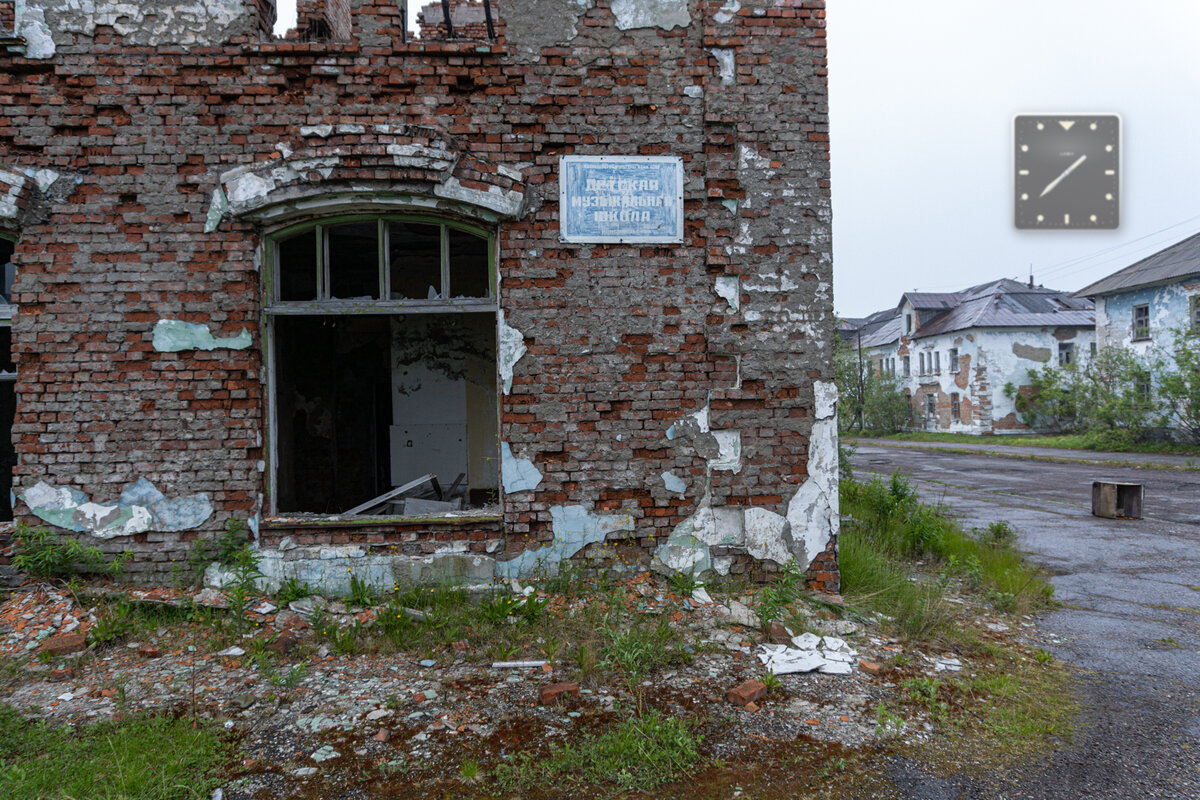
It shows 1h38
